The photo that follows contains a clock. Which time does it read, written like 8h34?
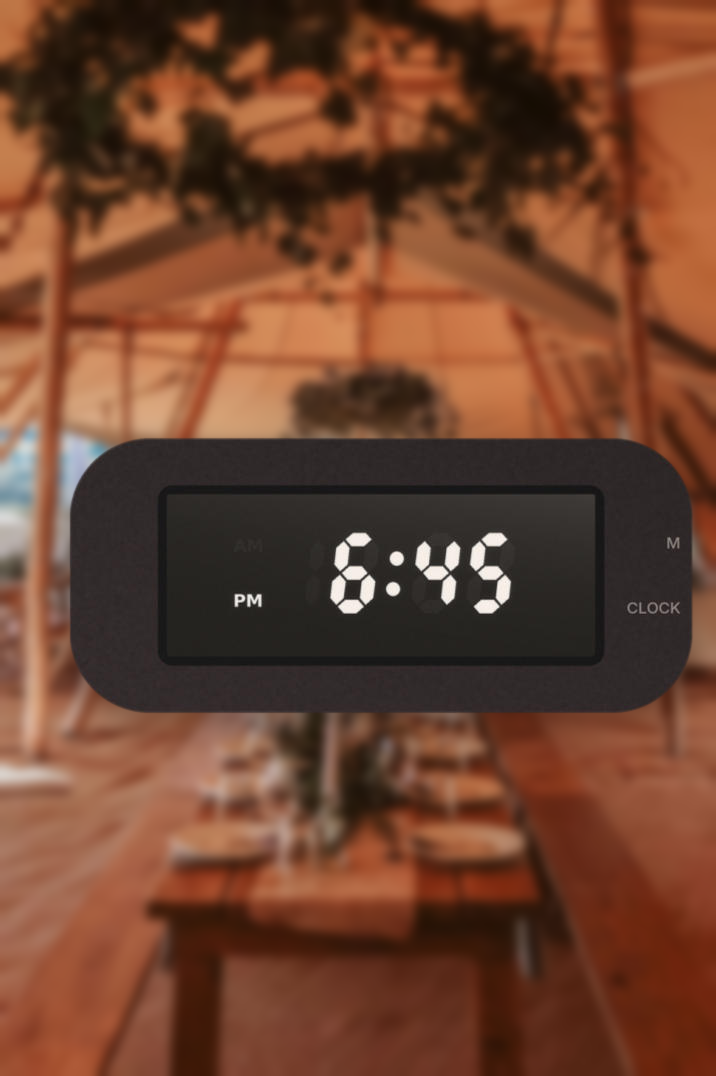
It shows 6h45
